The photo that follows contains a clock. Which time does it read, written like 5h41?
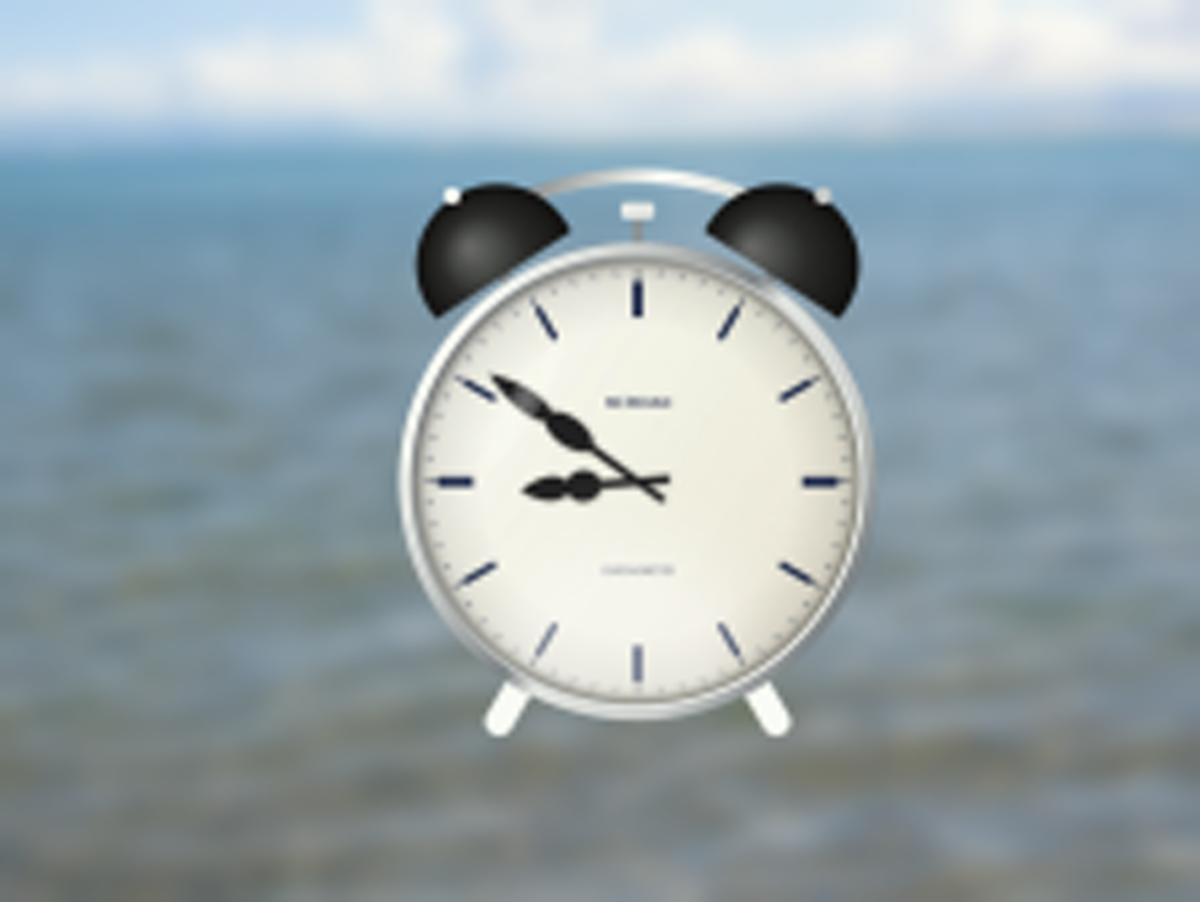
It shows 8h51
